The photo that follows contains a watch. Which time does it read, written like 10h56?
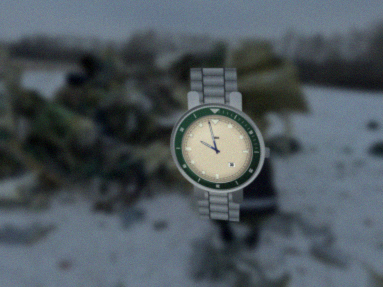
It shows 9h58
